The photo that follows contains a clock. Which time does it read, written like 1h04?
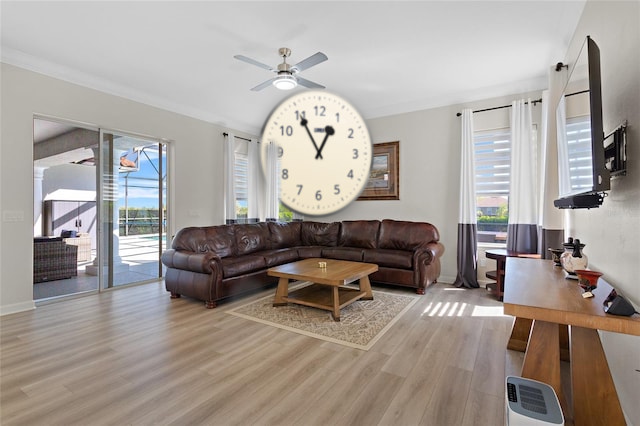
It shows 12h55
